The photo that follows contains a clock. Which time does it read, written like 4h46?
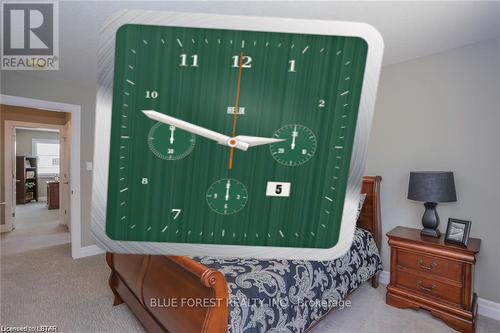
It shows 2h48
